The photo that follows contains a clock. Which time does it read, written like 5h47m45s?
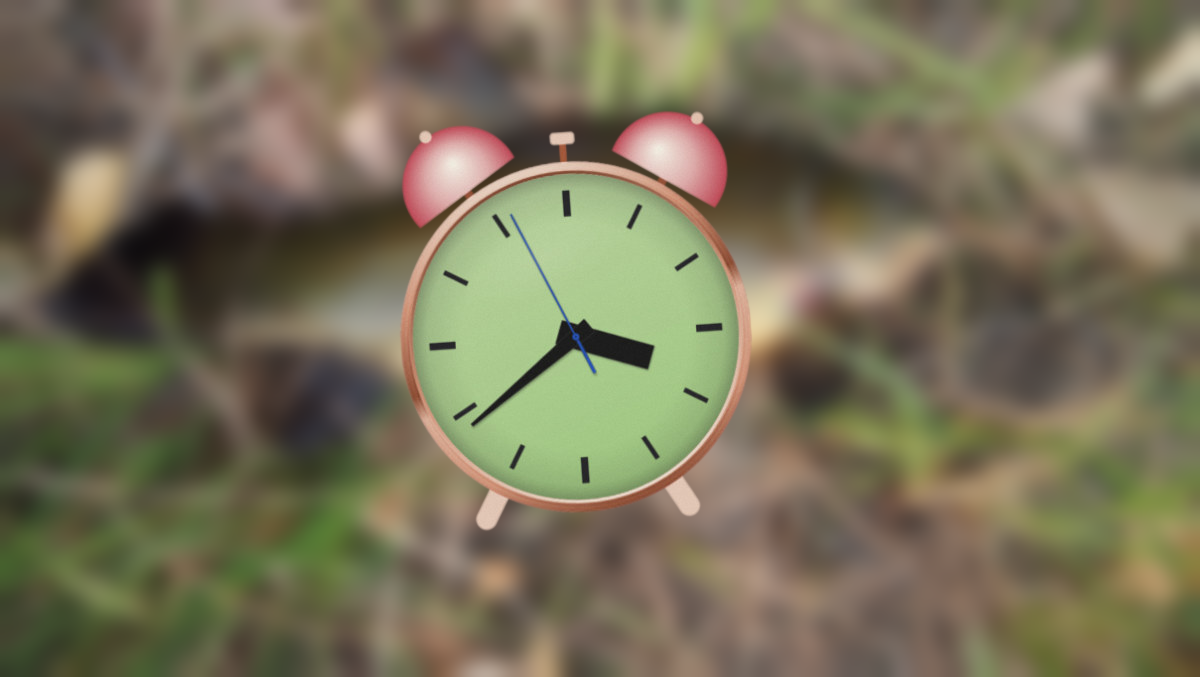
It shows 3h38m56s
